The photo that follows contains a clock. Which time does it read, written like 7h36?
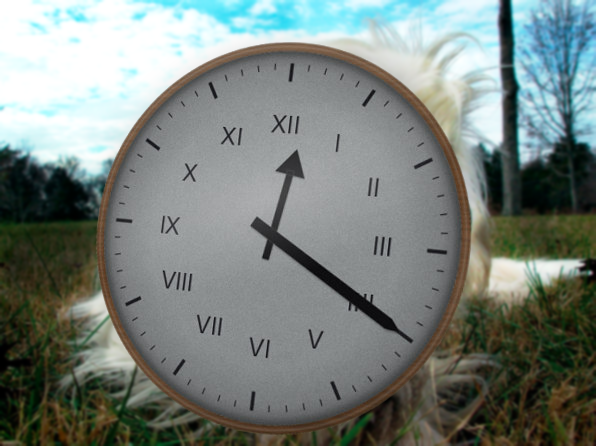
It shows 12h20
